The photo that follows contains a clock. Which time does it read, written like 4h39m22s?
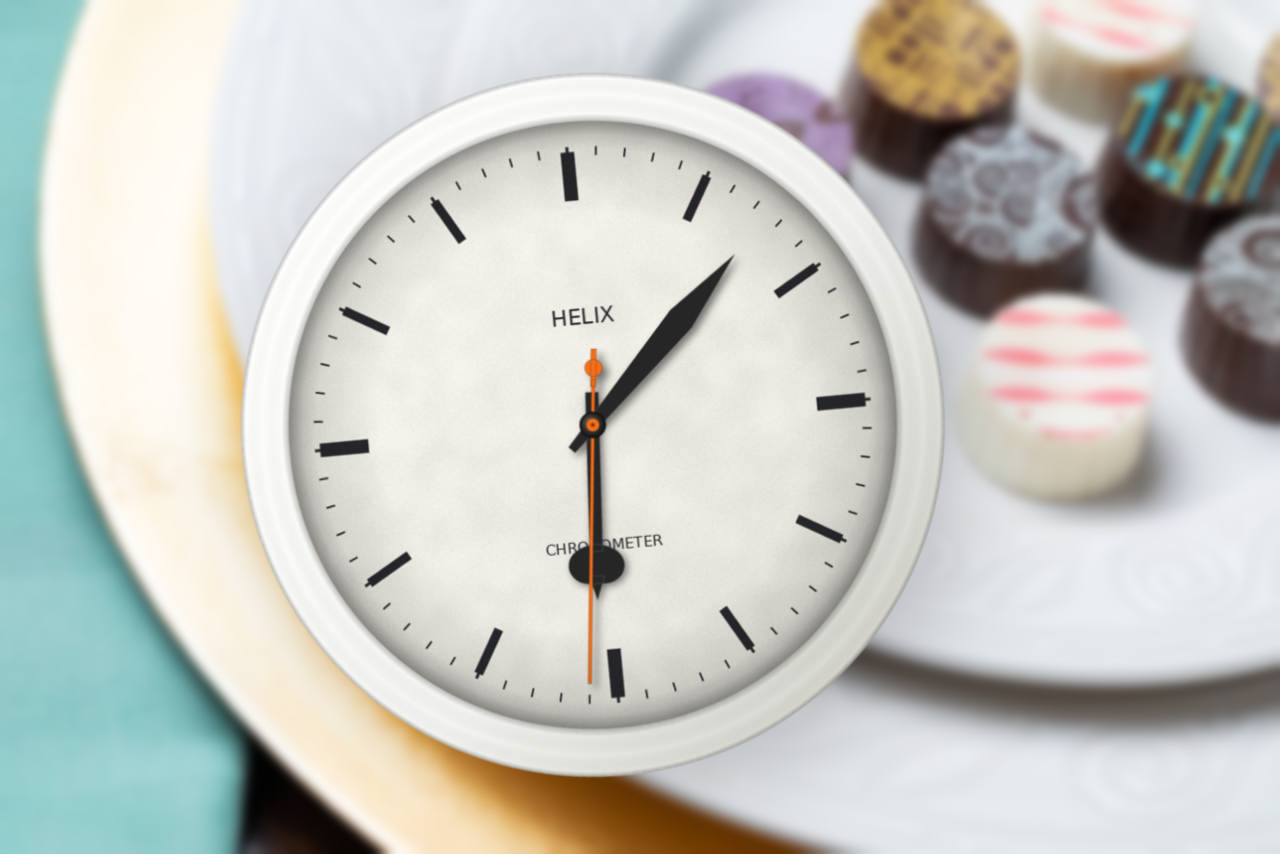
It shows 6h07m31s
